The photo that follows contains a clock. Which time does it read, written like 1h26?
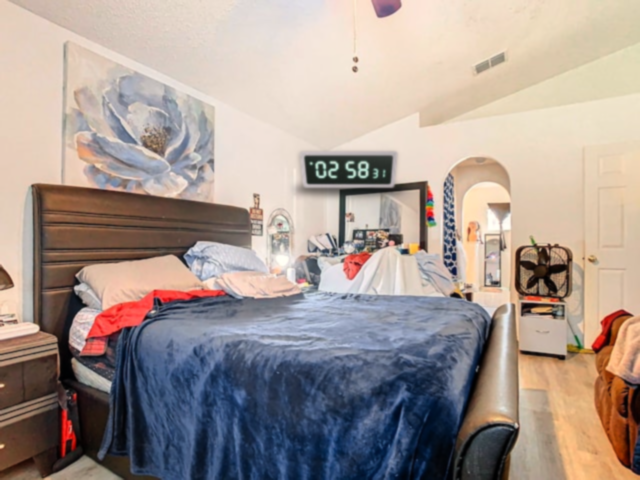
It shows 2h58
